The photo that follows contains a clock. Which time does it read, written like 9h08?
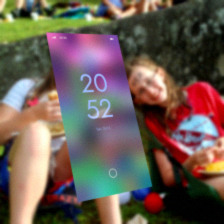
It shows 20h52
